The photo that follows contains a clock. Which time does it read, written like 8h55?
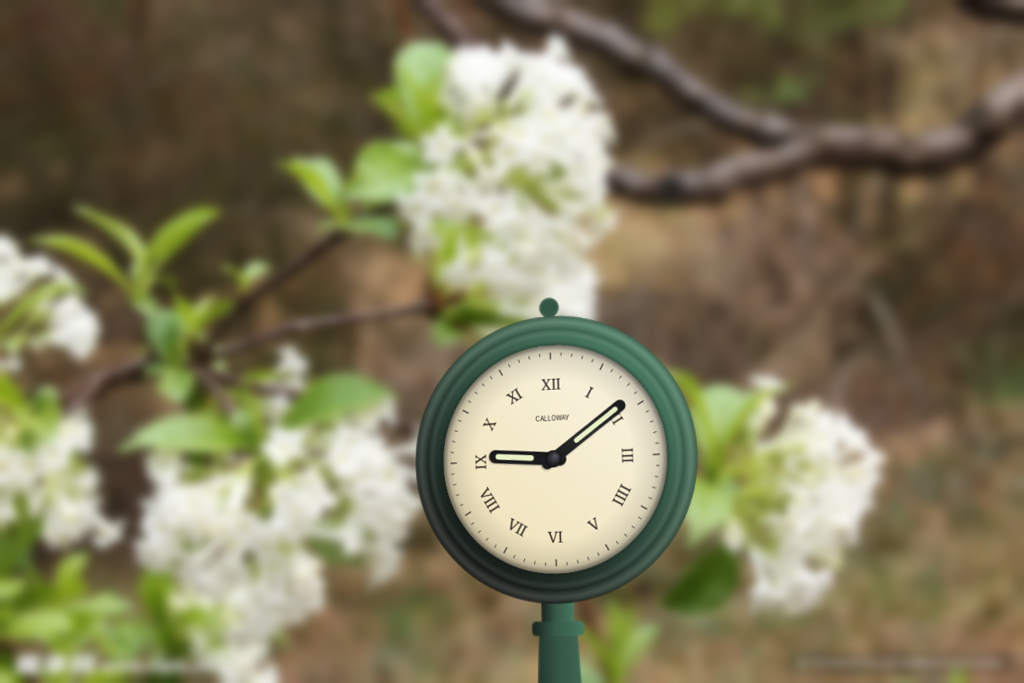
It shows 9h09
